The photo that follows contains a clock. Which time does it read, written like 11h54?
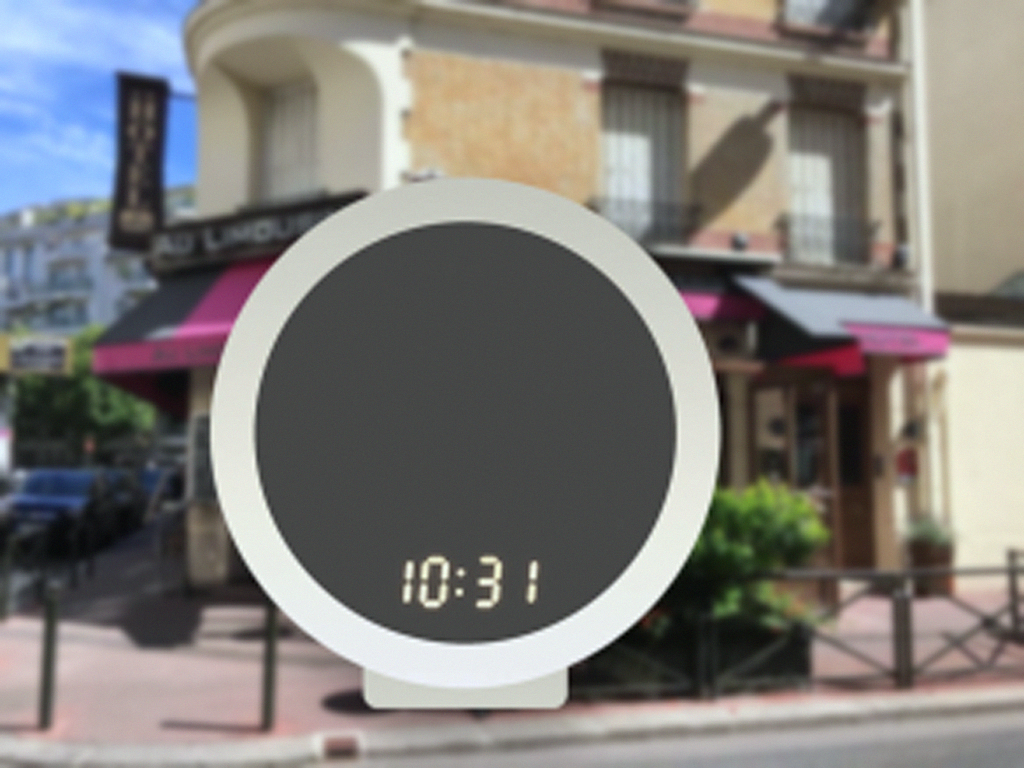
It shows 10h31
